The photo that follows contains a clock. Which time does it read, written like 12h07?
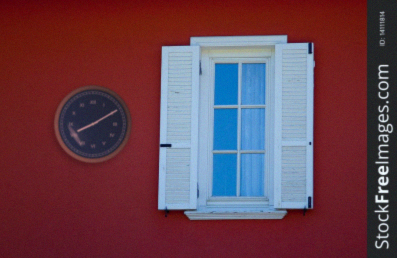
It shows 8h10
